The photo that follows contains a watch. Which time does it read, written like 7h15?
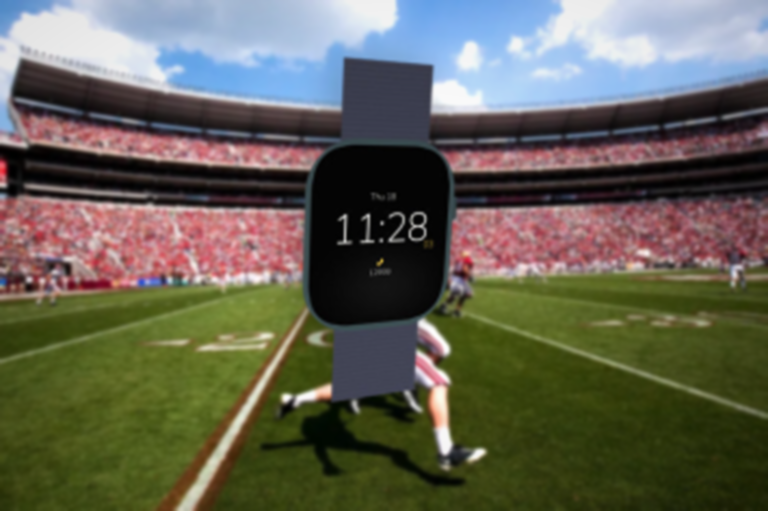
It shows 11h28
